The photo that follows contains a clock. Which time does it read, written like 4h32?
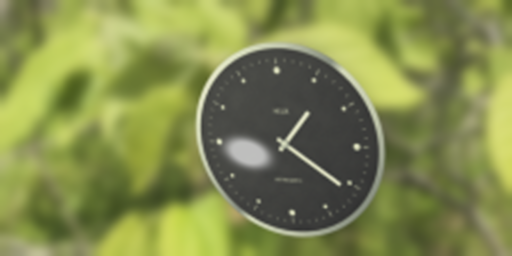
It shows 1h21
